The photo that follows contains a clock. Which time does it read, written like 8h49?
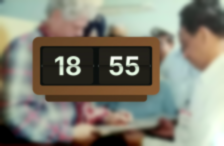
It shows 18h55
